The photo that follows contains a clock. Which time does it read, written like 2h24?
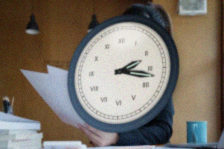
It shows 2h17
